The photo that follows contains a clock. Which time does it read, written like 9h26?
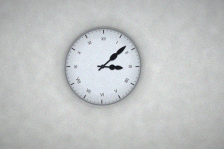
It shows 3h08
